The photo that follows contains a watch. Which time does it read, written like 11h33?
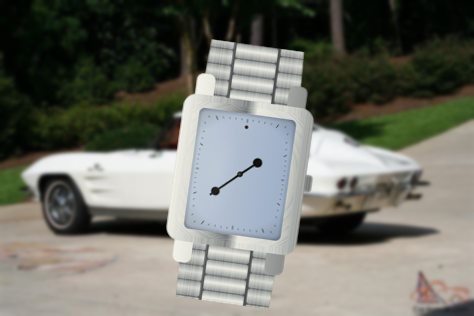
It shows 1h38
